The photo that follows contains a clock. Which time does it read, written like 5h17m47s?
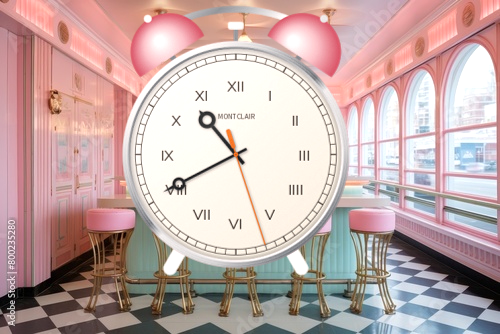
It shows 10h40m27s
